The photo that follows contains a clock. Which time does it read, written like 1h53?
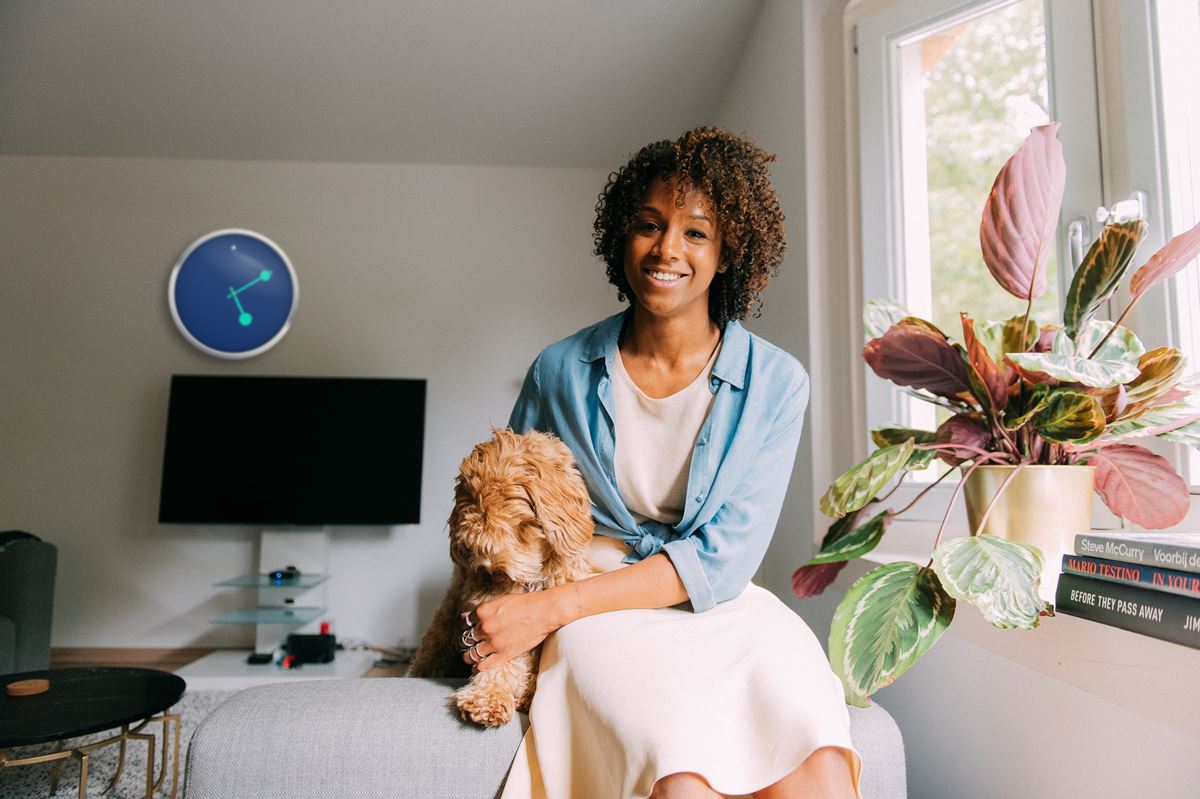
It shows 5h10
